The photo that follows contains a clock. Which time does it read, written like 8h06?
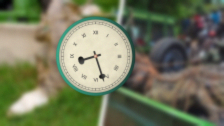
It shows 8h27
